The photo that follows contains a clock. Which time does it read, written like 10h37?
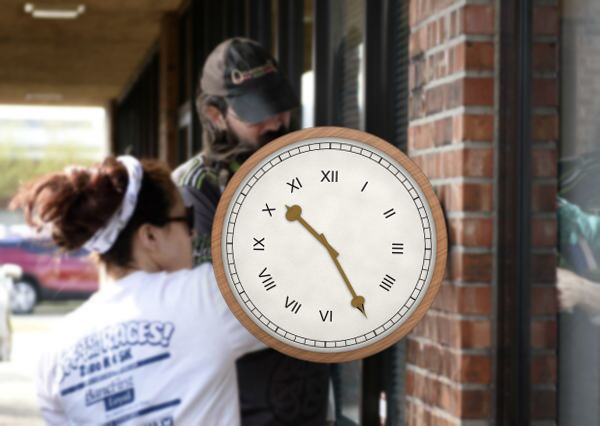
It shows 10h25
